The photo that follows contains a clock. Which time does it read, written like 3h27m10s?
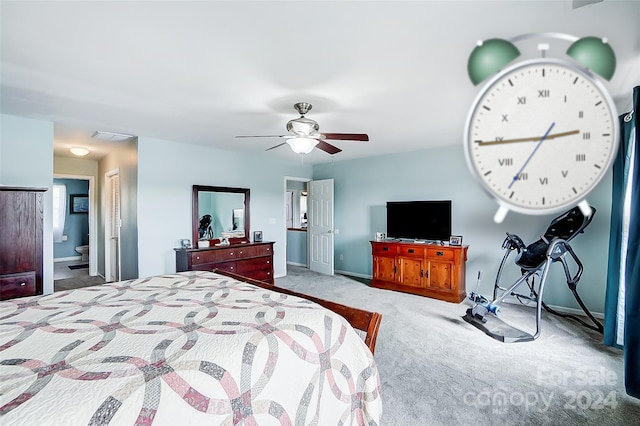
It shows 2h44m36s
